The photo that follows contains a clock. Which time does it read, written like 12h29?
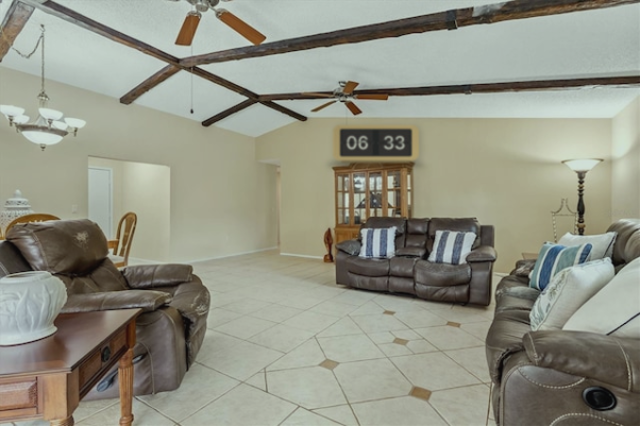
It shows 6h33
